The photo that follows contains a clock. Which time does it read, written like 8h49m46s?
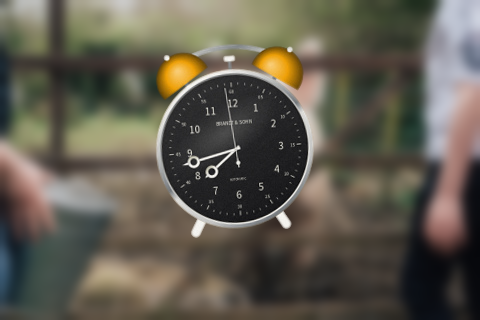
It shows 7h42m59s
